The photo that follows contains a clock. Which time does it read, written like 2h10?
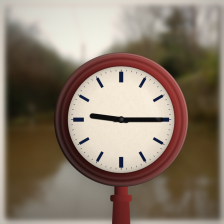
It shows 9h15
